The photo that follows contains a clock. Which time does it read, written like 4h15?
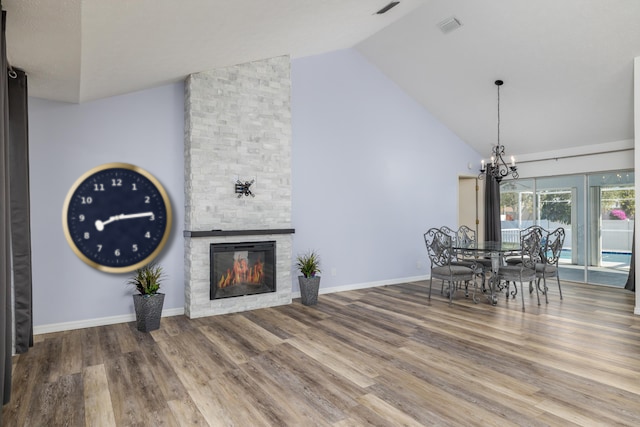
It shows 8h14
